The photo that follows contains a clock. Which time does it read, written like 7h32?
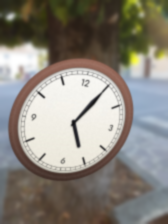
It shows 5h05
